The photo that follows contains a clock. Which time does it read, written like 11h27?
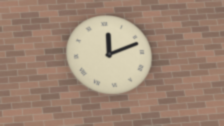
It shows 12h12
